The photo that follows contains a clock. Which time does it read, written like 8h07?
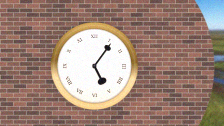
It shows 5h06
